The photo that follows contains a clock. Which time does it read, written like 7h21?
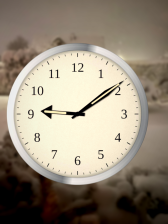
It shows 9h09
